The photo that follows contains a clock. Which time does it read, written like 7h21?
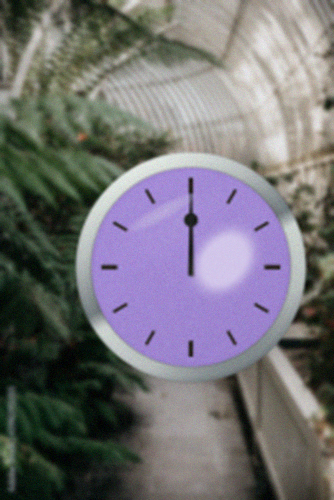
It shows 12h00
